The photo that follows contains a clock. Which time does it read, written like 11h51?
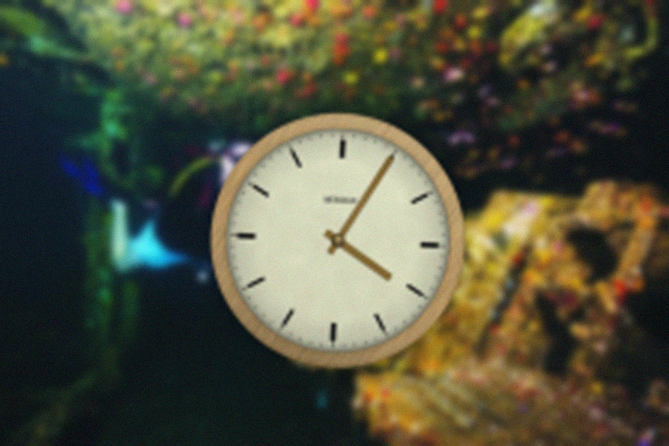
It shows 4h05
